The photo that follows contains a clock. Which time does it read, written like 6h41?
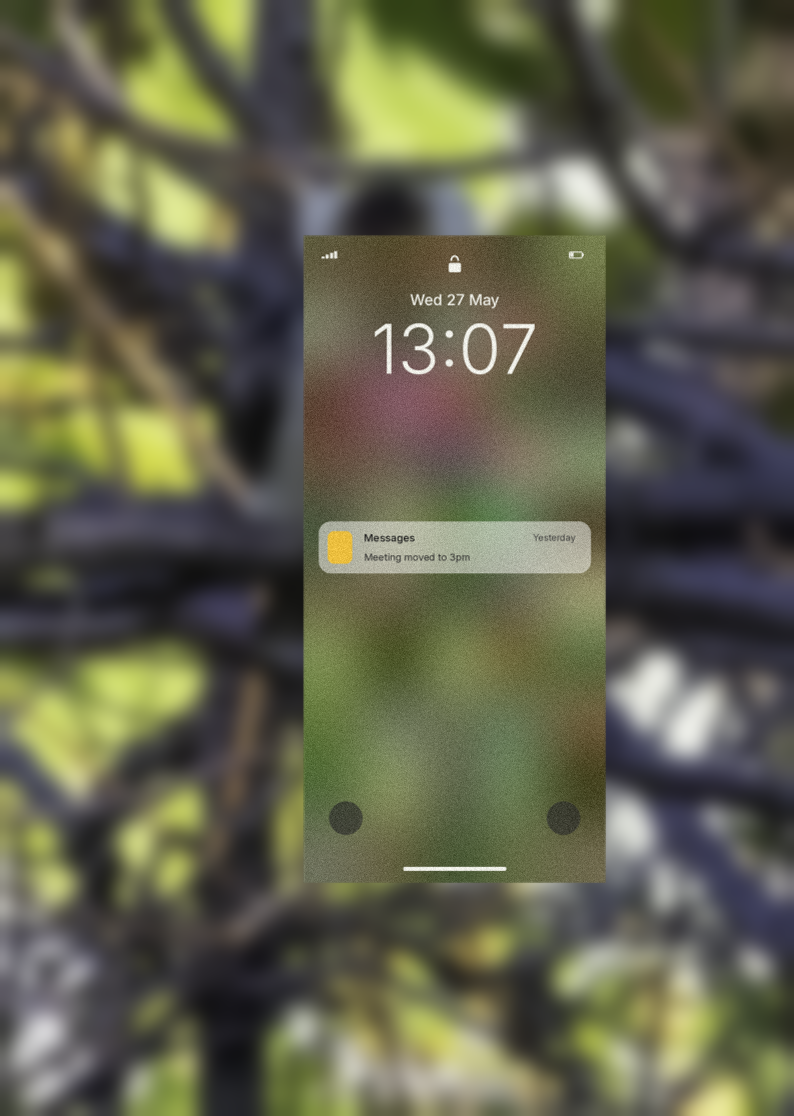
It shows 13h07
